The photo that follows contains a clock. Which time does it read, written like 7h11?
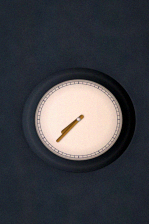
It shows 7h37
